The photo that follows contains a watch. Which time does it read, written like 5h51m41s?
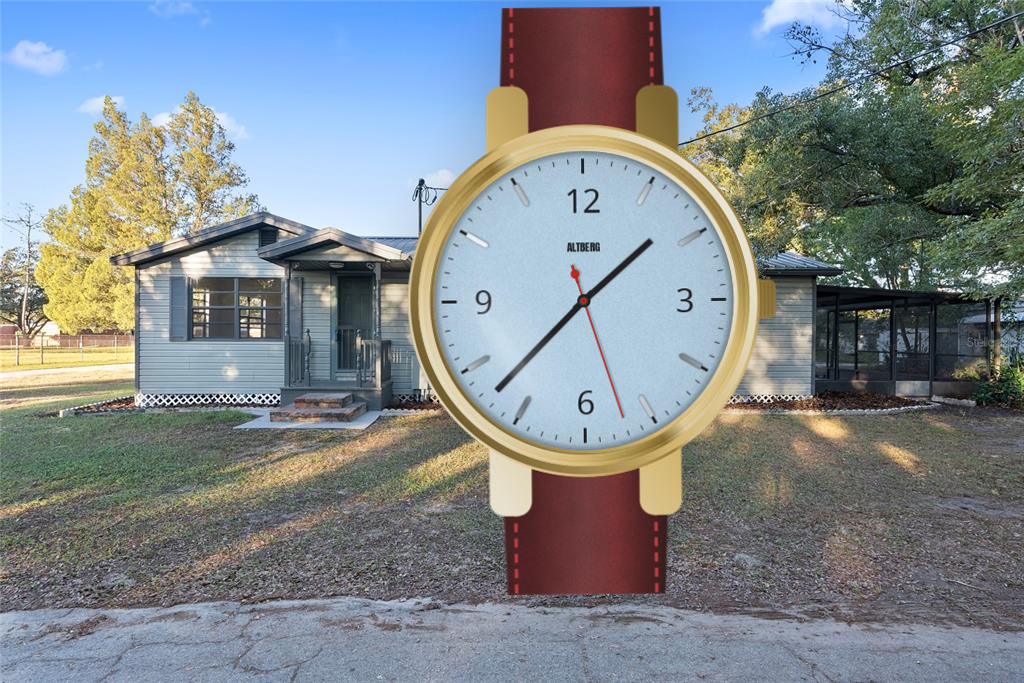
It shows 1h37m27s
